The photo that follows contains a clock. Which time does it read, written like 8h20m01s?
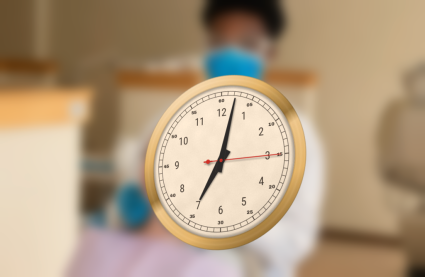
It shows 7h02m15s
